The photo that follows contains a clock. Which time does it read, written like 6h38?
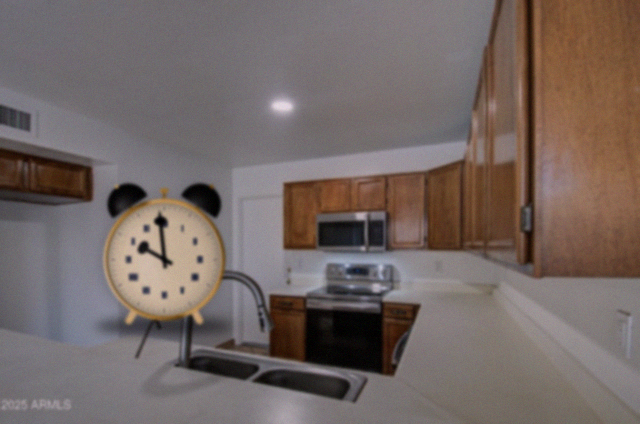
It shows 9h59
